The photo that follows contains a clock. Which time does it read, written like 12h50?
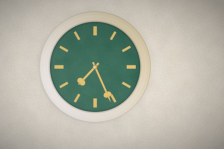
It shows 7h26
